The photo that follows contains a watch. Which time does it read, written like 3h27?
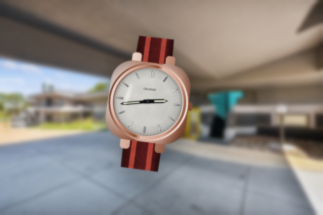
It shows 2h43
